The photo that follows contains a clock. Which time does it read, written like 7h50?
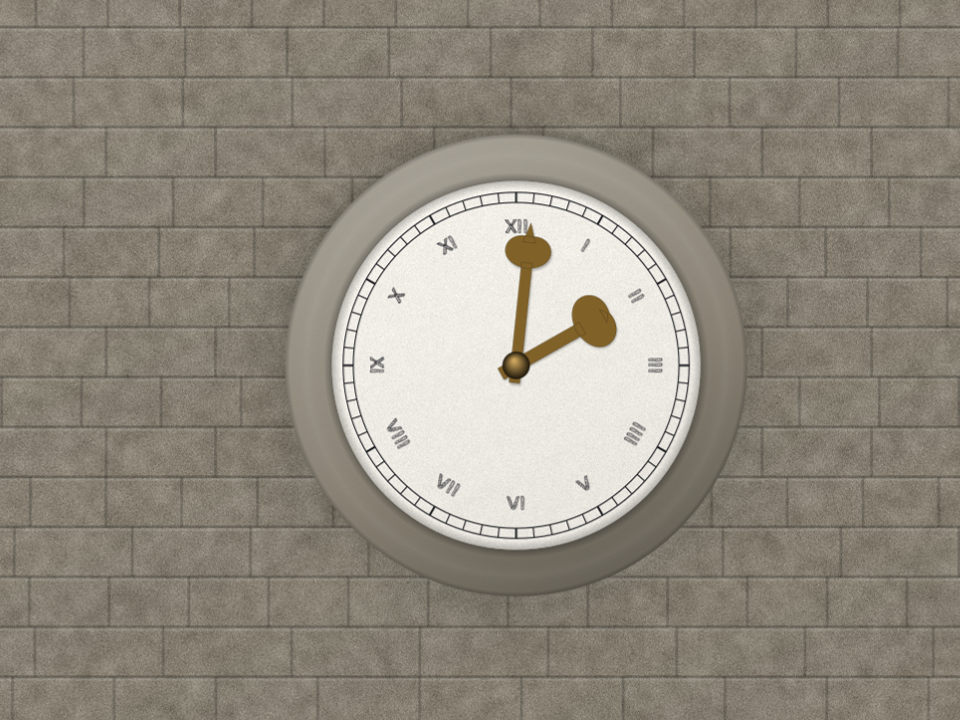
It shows 2h01
